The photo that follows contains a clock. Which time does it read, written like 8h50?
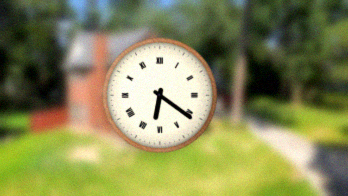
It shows 6h21
